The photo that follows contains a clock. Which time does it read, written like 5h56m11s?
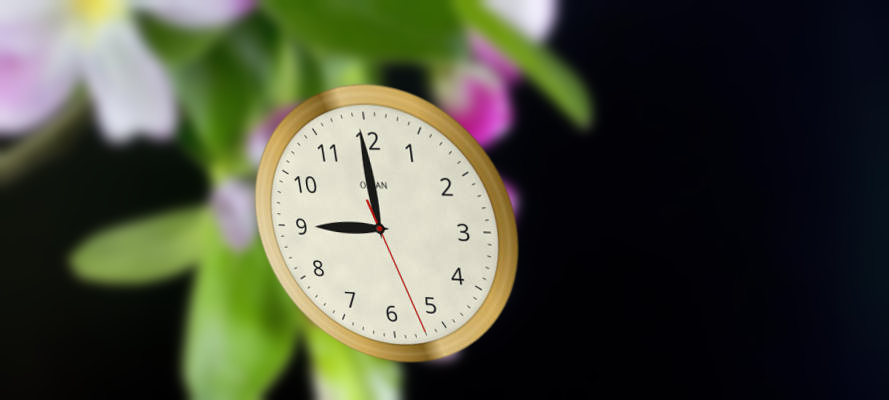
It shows 8h59m27s
